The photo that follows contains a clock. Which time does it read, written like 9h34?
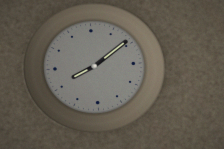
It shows 8h09
